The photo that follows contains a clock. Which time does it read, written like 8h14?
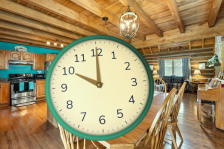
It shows 10h00
